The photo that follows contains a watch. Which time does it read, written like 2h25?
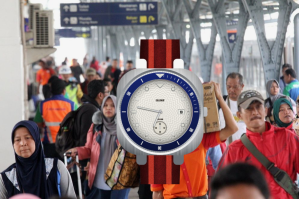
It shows 6h47
